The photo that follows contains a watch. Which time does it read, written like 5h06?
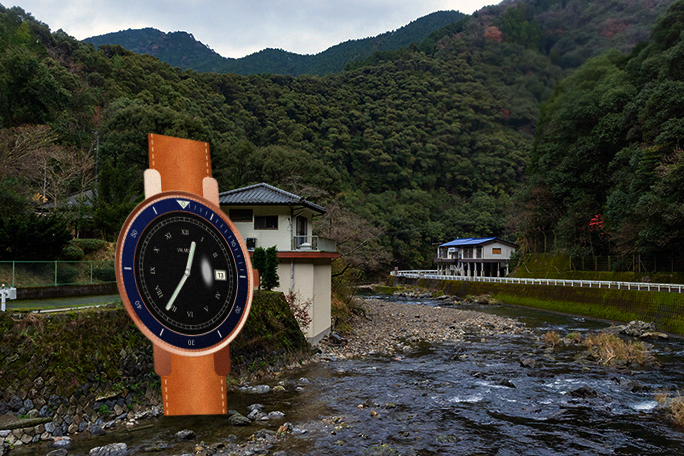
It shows 12h36
